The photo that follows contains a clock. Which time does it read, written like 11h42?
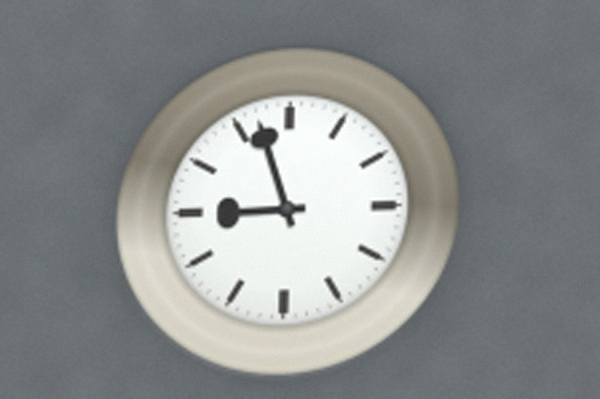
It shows 8h57
